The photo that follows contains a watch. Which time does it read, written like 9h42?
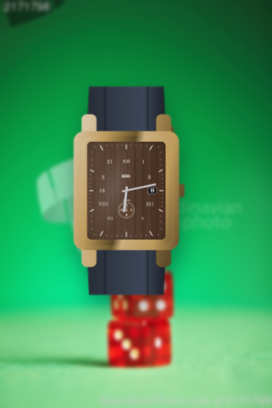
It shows 6h13
